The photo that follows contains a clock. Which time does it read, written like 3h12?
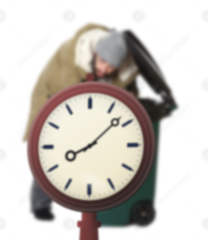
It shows 8h08
